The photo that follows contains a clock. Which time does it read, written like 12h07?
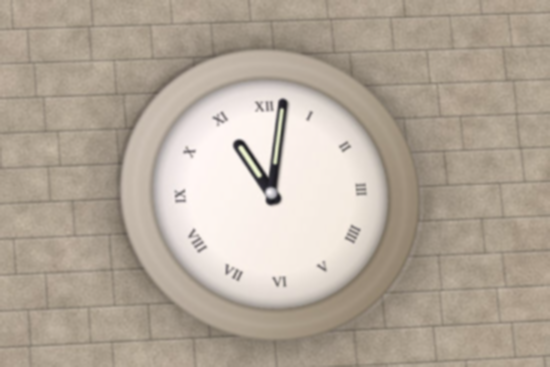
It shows 11h02
